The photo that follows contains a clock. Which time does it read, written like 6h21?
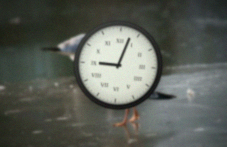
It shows 9h03
